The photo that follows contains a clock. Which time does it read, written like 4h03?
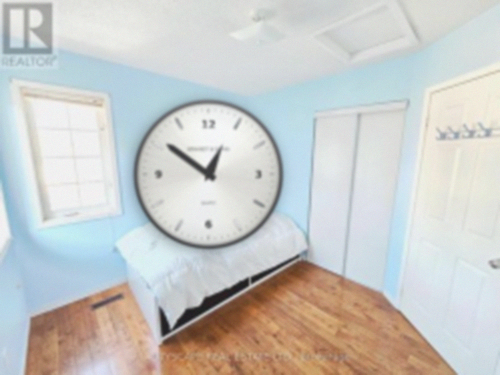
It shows 12h51
